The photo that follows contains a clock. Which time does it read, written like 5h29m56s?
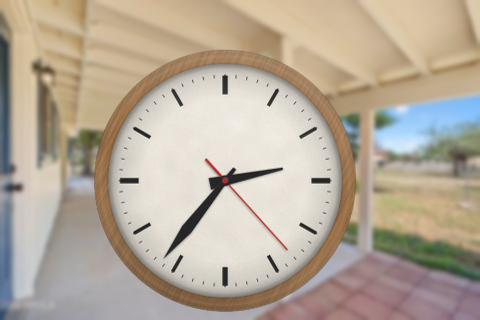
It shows 2h36m23s
